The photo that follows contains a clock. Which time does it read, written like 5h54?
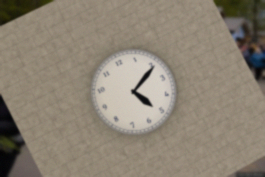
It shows 5h11
